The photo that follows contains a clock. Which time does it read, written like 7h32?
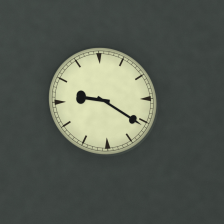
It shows 9h21
